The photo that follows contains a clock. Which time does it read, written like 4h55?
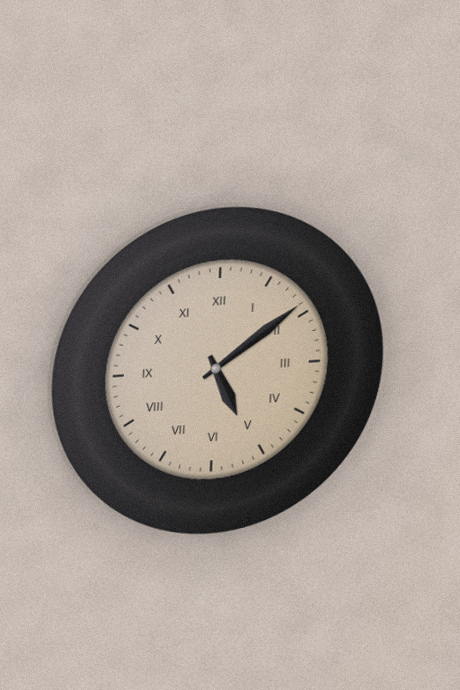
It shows 5h09
